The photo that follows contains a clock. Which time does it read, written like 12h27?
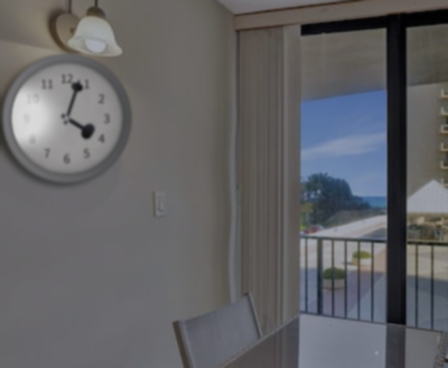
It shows 4h03
